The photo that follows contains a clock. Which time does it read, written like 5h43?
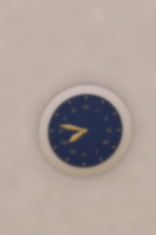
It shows 7h47
